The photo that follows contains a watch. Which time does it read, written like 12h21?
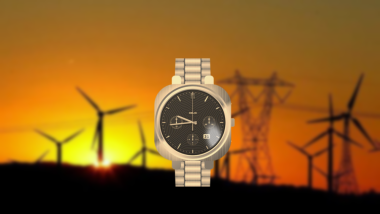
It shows 9h44
